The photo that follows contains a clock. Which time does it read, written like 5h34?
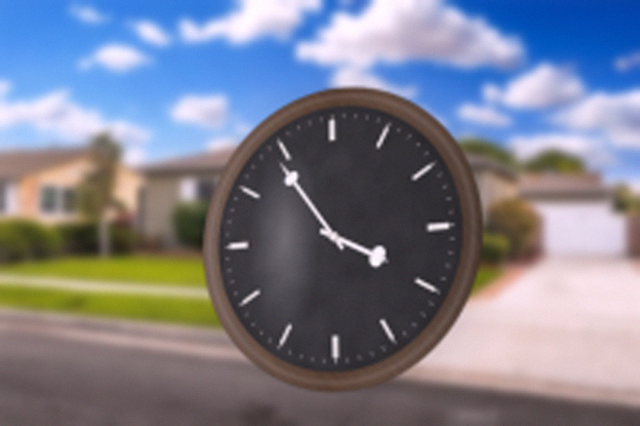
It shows 3h54
